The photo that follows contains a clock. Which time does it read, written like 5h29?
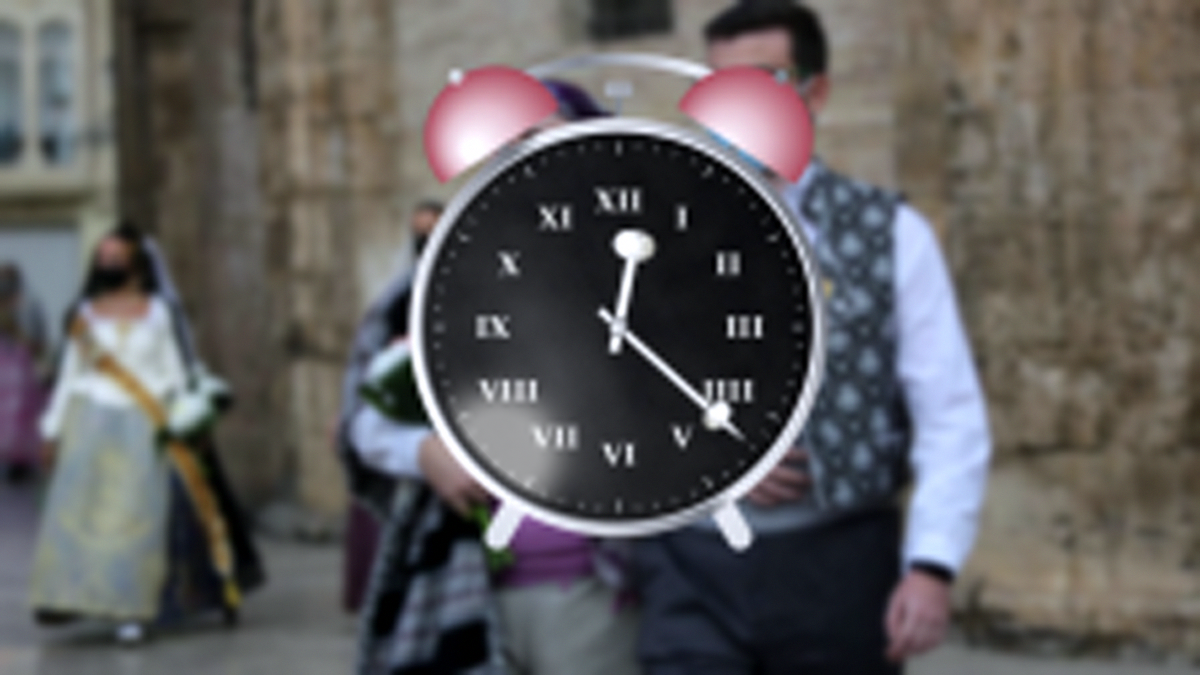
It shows 12h22
